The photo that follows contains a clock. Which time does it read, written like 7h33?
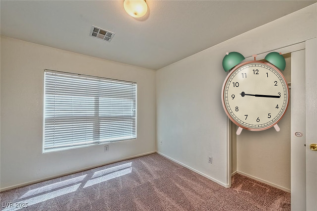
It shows 9h16
